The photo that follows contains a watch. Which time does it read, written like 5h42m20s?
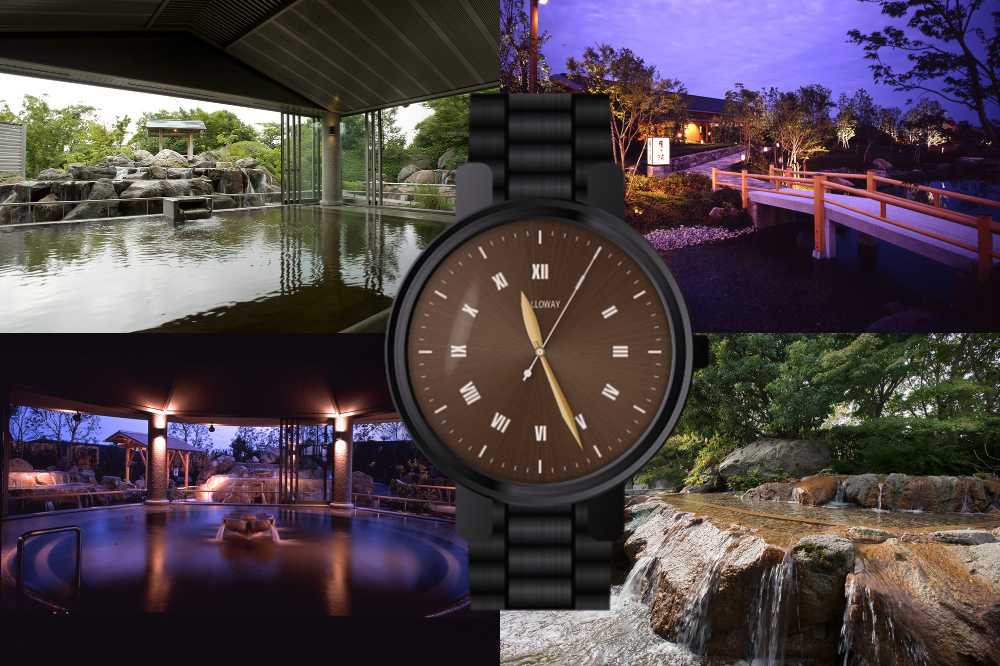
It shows 11h26m05s
